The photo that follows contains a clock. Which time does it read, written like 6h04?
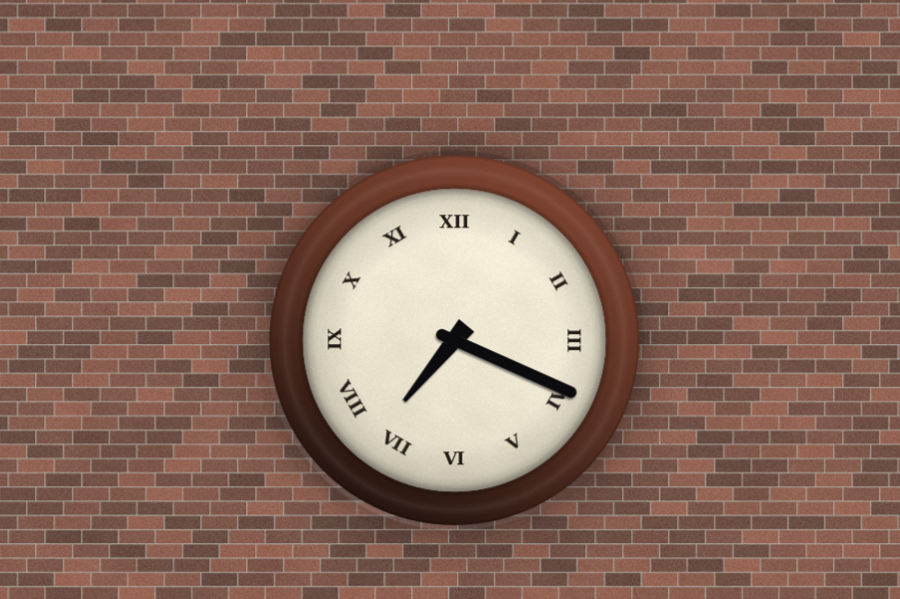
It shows 7h19
